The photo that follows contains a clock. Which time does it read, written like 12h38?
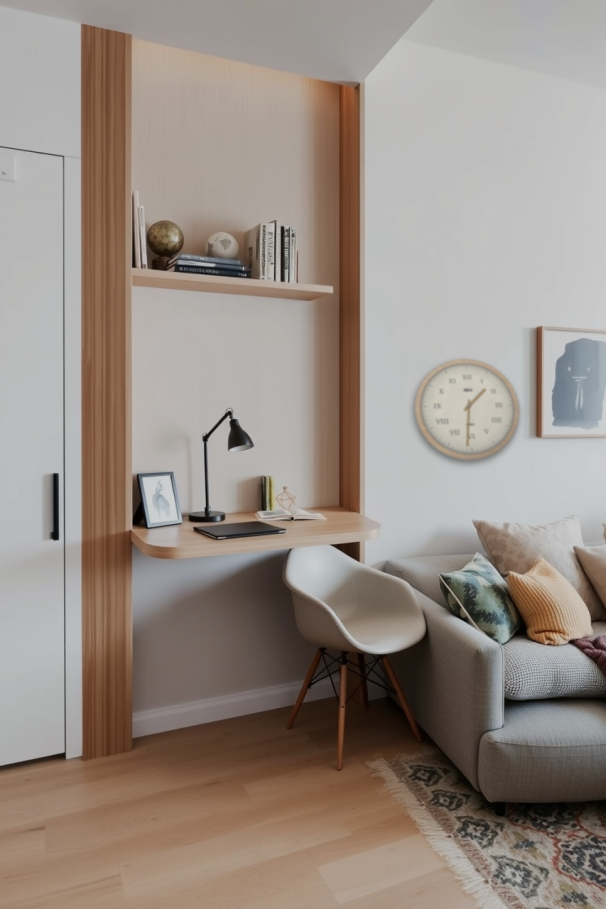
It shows 1h31
